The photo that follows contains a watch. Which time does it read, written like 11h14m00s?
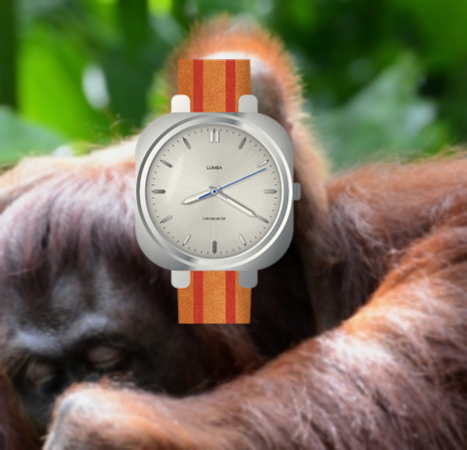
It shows 8h20m11s
